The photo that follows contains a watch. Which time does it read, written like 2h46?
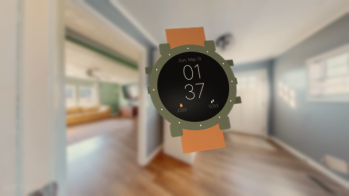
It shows 1h37
